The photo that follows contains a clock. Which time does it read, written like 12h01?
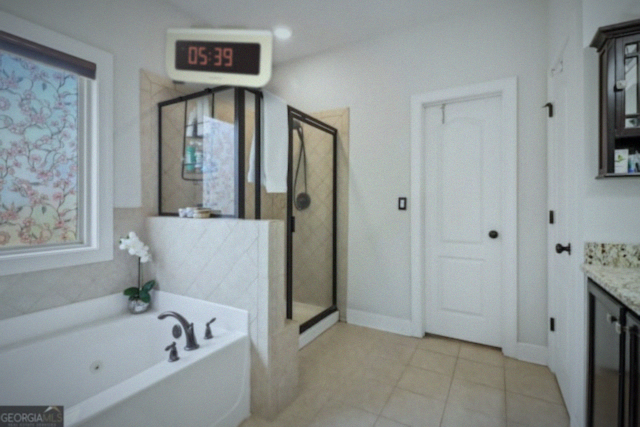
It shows 5h39
